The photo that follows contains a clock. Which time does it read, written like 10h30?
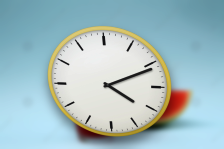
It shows 4h11
